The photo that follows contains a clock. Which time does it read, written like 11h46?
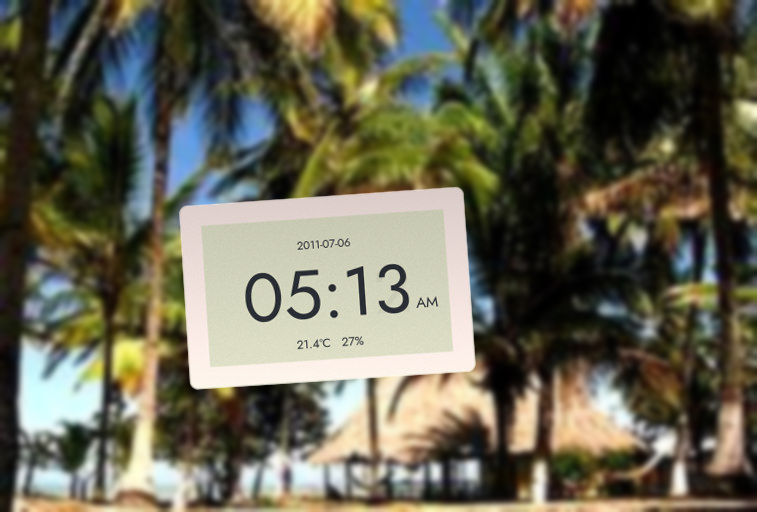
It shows 5h13
